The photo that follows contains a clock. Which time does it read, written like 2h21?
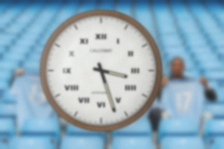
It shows 3h27
